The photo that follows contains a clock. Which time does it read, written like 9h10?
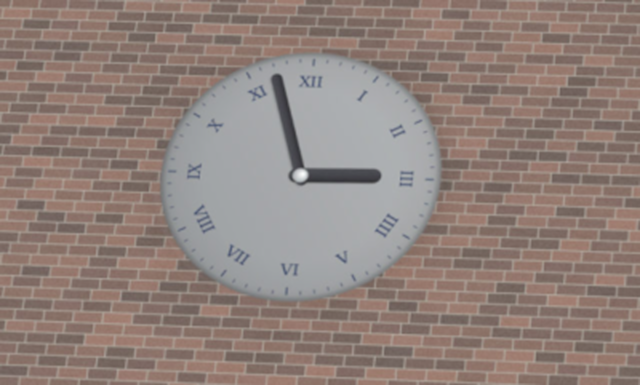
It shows 2h57
